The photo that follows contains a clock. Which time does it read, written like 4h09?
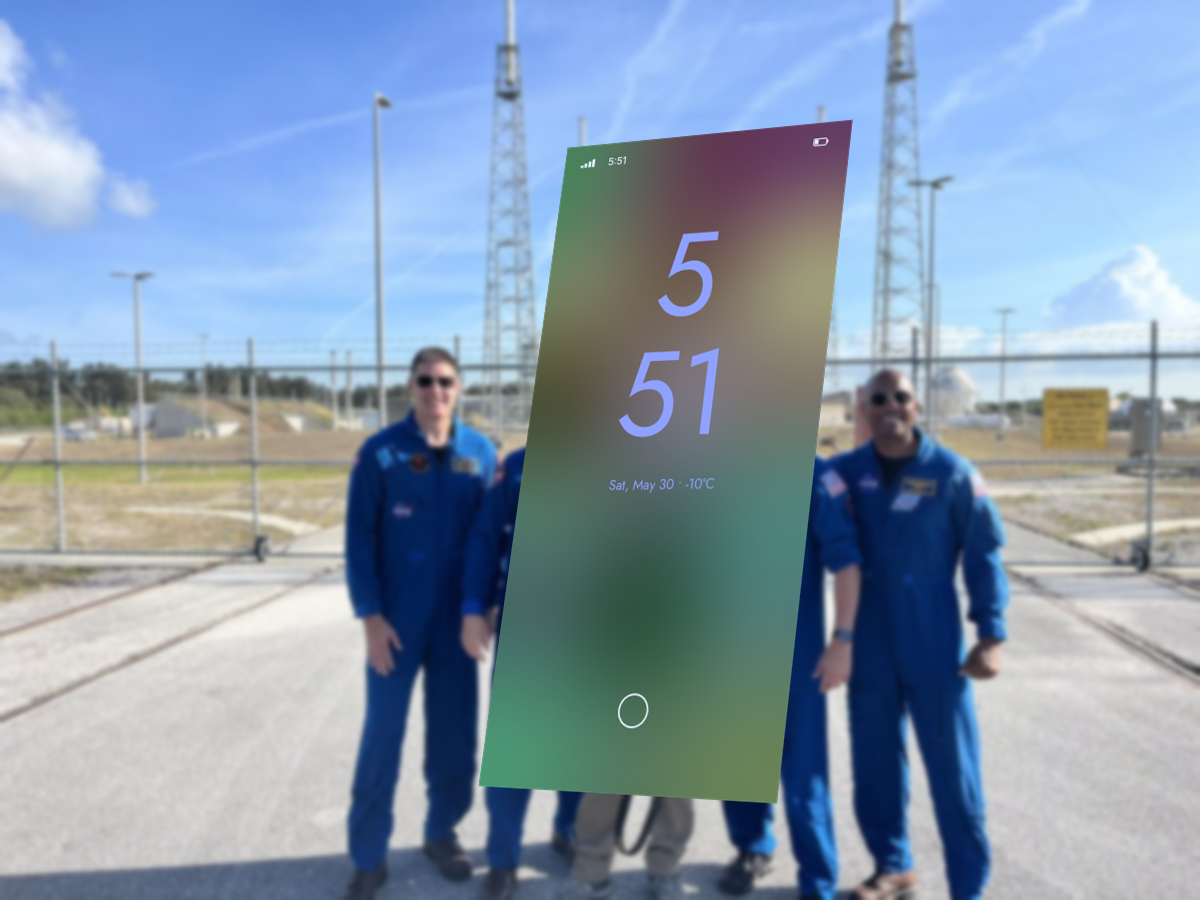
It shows 5h51
